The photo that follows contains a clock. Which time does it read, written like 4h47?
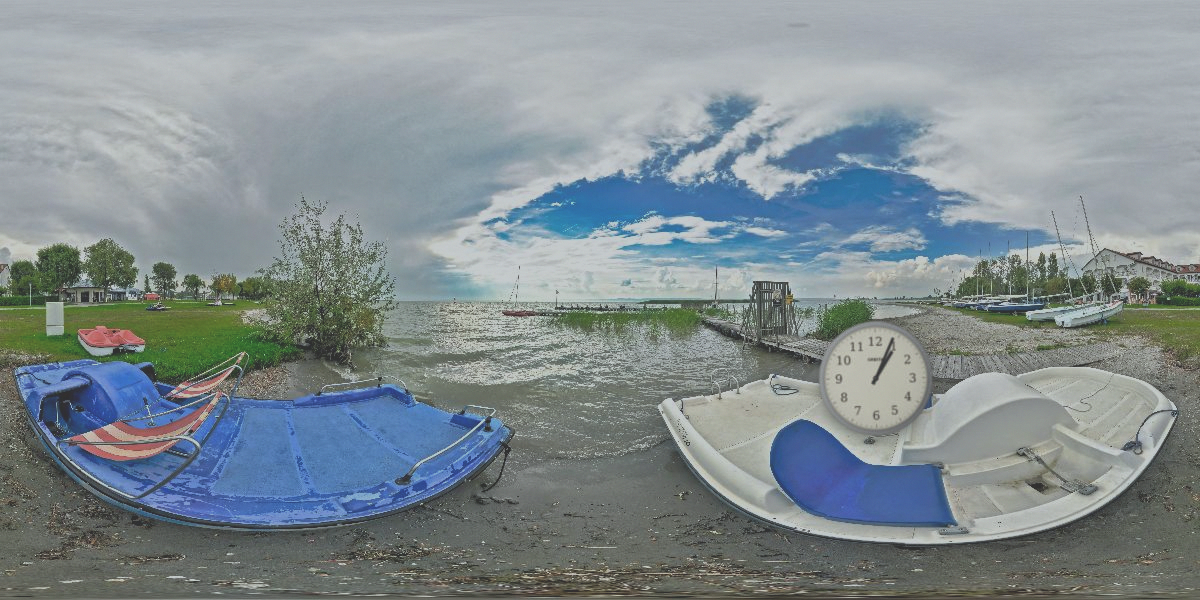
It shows 1h04
